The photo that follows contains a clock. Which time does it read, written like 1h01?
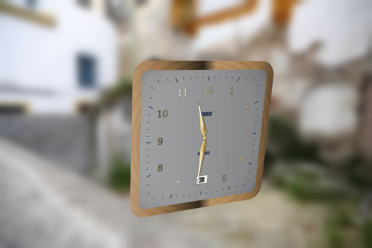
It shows 11h31
